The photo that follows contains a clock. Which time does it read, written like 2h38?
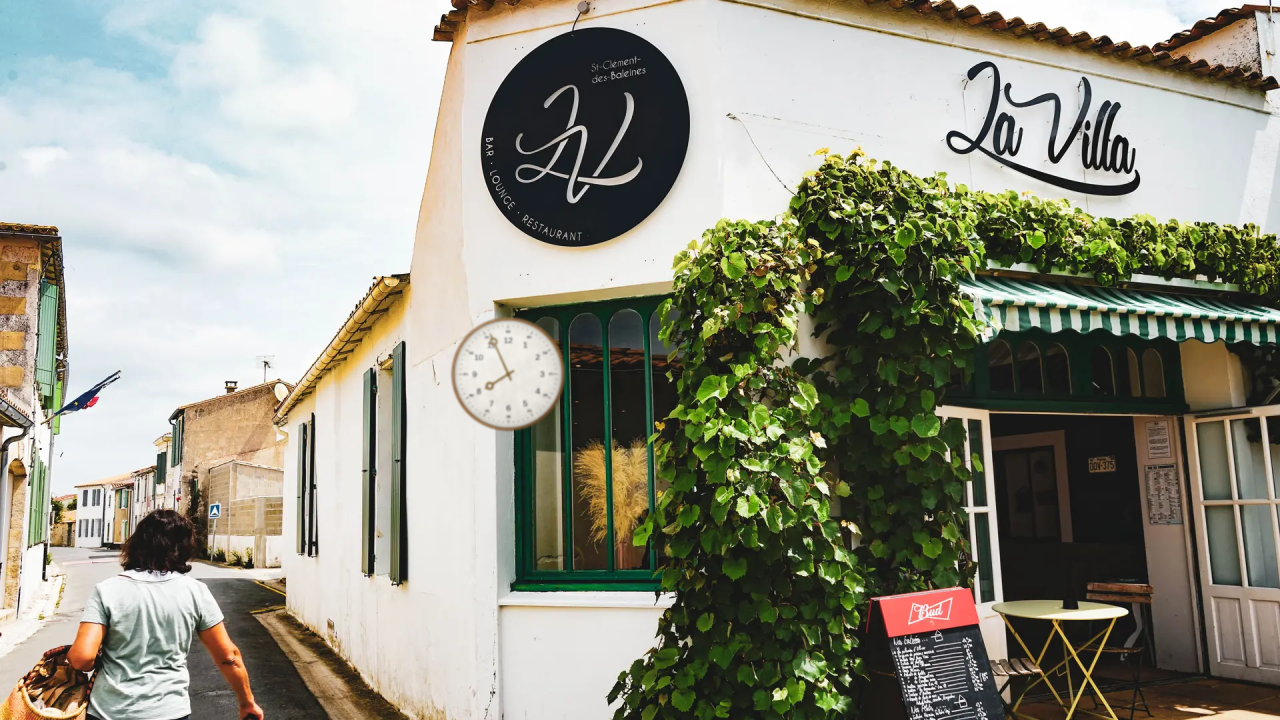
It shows 7h56
